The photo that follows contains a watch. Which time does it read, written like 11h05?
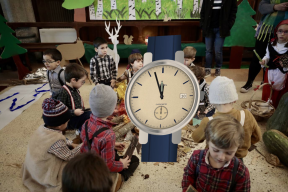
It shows 11h57
